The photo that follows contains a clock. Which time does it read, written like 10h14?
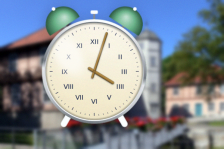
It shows 4h03
